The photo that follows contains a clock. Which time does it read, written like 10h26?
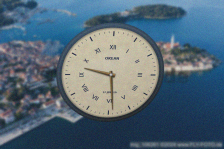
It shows 9h29
